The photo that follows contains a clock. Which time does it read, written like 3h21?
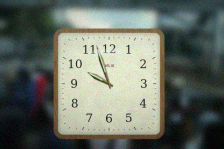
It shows 9h57
